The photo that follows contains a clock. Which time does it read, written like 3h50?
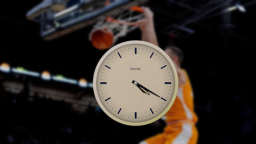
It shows 4h20
